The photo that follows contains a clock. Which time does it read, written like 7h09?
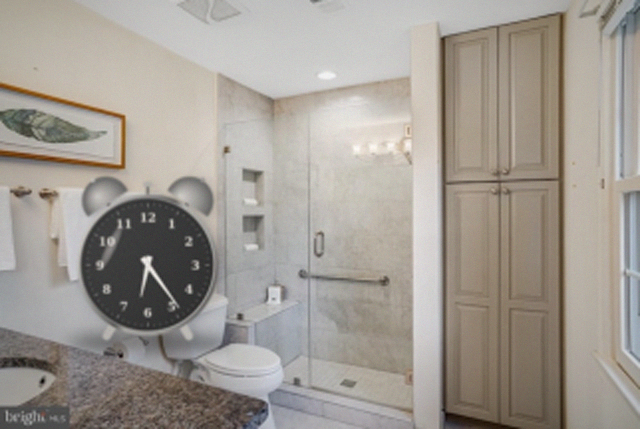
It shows 6h24
